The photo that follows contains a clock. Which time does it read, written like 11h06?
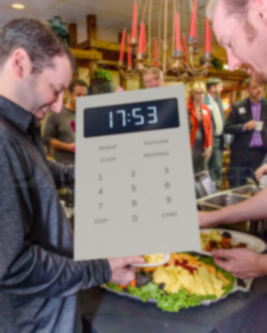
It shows 17h53
